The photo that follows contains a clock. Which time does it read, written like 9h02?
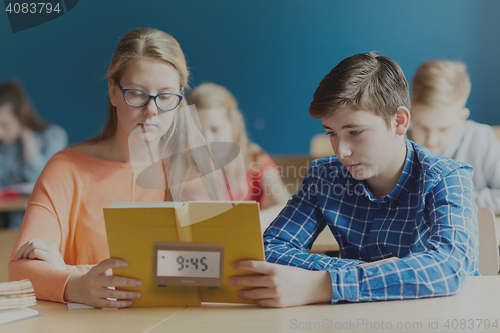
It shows 9h45
